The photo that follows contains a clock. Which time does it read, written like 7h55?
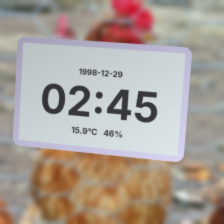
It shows 2h45
